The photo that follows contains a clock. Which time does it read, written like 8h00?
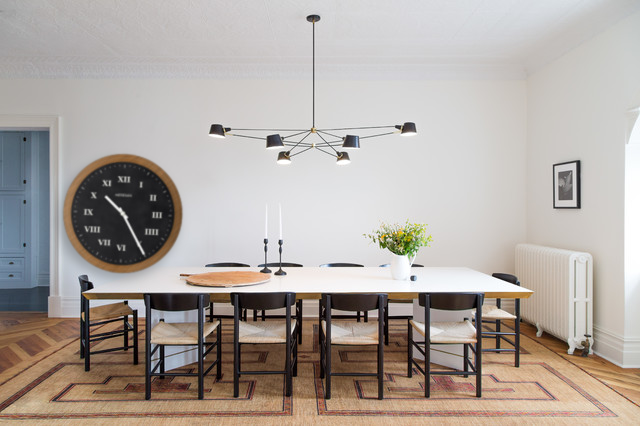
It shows 10h25
